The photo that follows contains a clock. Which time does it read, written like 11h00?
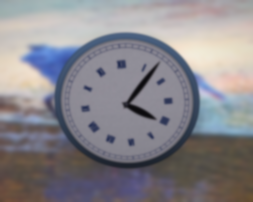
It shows 4h07
